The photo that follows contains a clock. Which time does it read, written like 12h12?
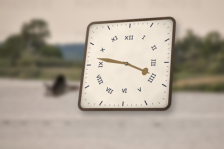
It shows 3h47
